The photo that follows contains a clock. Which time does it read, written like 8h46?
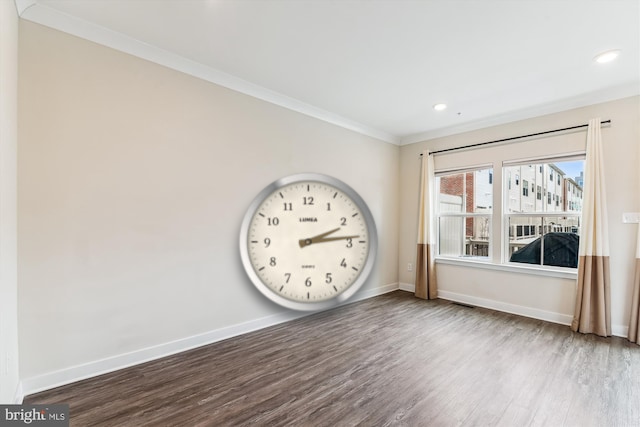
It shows 2h14
